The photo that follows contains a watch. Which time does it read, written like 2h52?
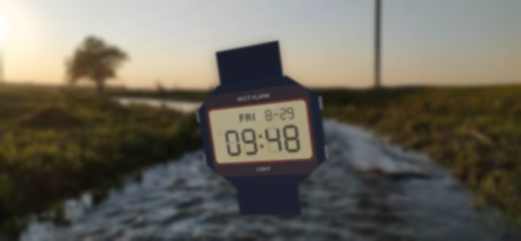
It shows 9h48
